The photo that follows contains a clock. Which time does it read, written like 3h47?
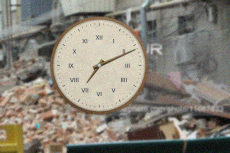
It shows 7h11
